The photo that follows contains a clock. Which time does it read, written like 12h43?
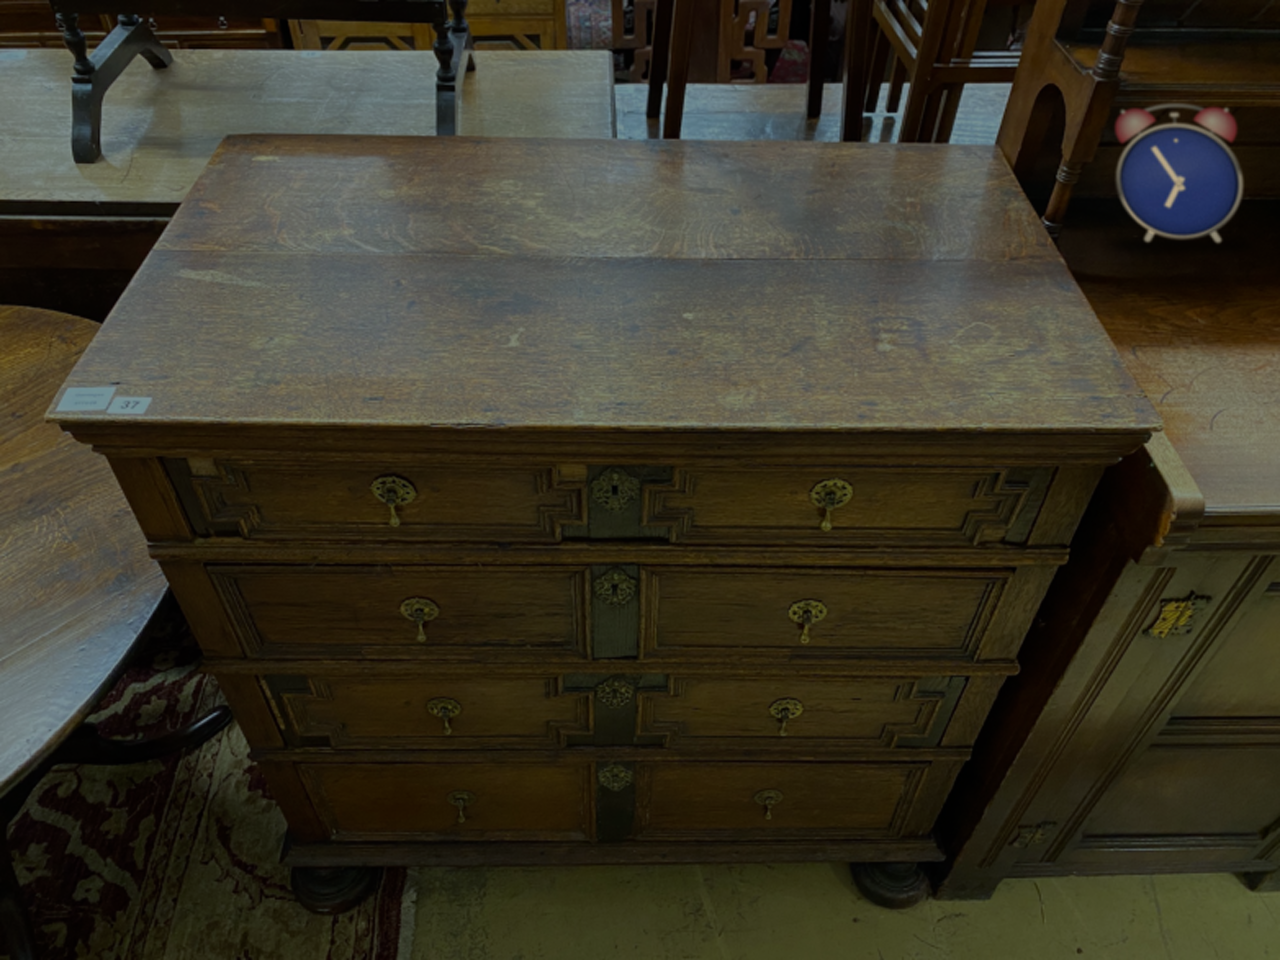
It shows 6h55
